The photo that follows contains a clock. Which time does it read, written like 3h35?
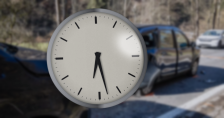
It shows 6h28
